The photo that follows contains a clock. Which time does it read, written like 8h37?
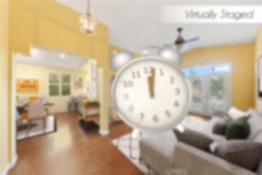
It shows 12h02
